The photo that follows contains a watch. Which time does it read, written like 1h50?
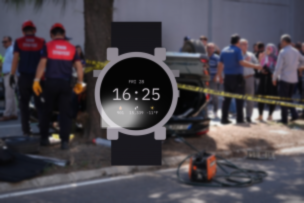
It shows 16h25
